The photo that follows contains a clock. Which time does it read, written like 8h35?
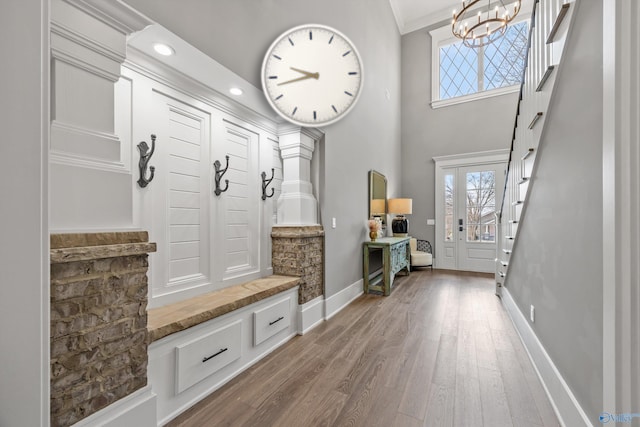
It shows 9h43
